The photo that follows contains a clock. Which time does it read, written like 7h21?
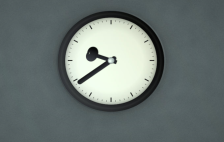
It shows 9h39
